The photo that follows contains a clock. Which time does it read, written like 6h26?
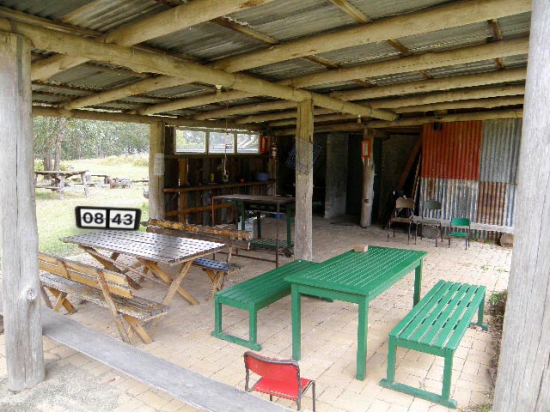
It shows 8h43
